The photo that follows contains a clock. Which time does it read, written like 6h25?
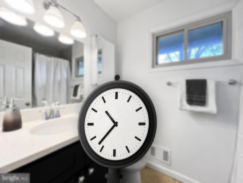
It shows 10h37
